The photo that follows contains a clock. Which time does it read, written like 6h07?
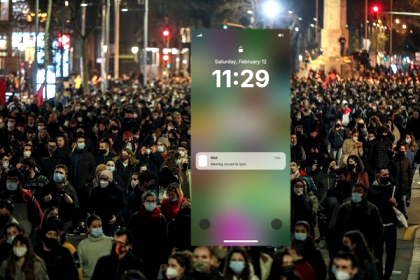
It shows 11h29
